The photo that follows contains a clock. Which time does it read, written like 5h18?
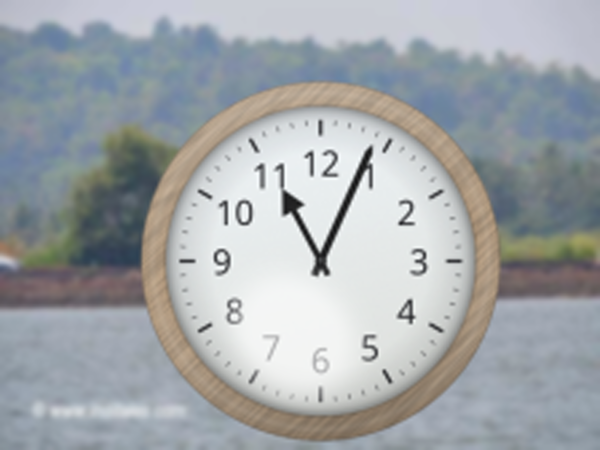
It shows 11h04
